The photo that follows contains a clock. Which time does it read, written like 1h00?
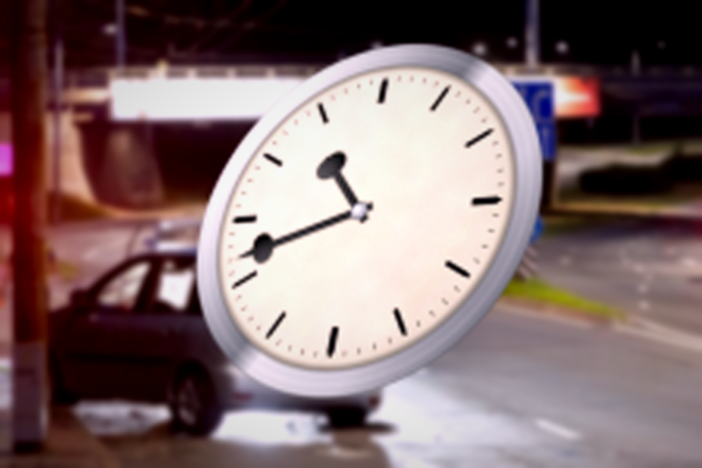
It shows 10h42
